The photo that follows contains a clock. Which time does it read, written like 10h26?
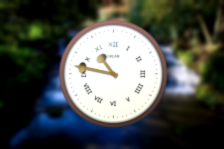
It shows 10h47
